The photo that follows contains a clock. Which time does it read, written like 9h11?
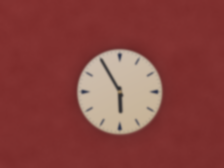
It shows 5h55
